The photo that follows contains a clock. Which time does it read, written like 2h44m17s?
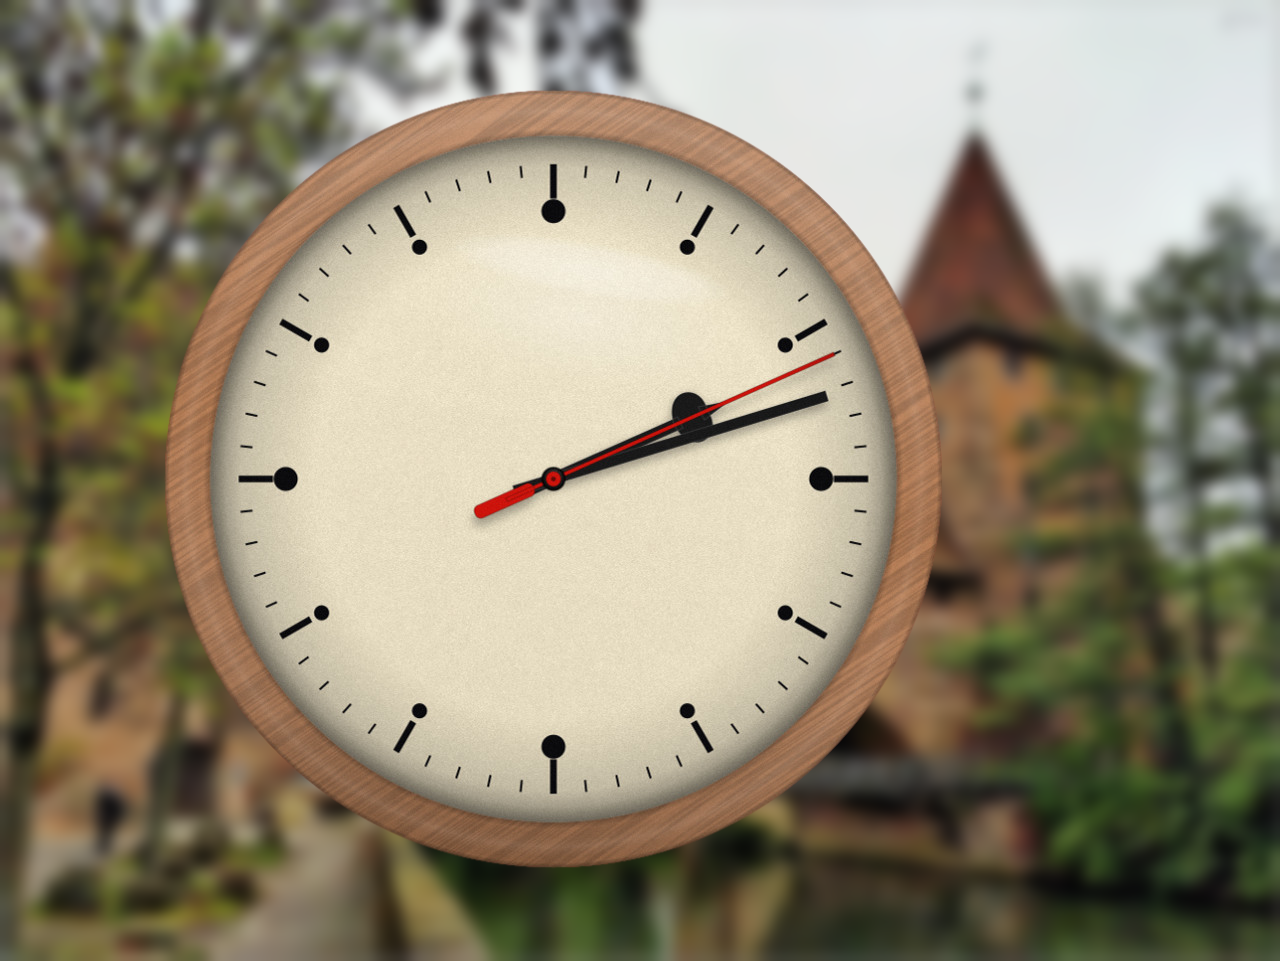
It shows 2h12m11s
